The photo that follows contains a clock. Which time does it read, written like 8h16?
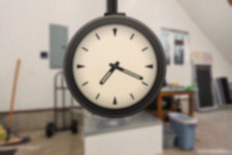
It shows 7h19
